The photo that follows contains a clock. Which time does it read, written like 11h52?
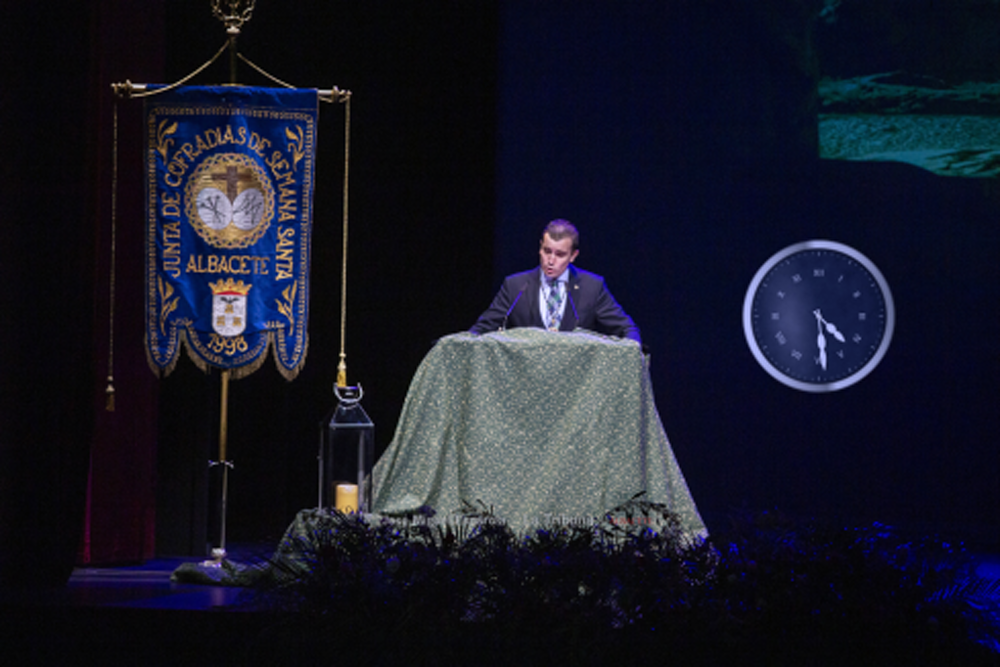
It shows 4h29
